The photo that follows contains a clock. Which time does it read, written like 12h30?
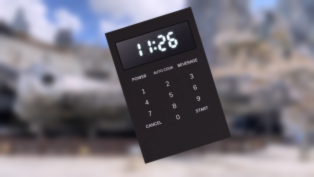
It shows 11h26
